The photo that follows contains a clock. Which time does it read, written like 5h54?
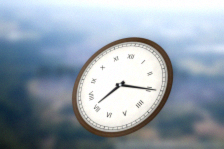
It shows 7h15
